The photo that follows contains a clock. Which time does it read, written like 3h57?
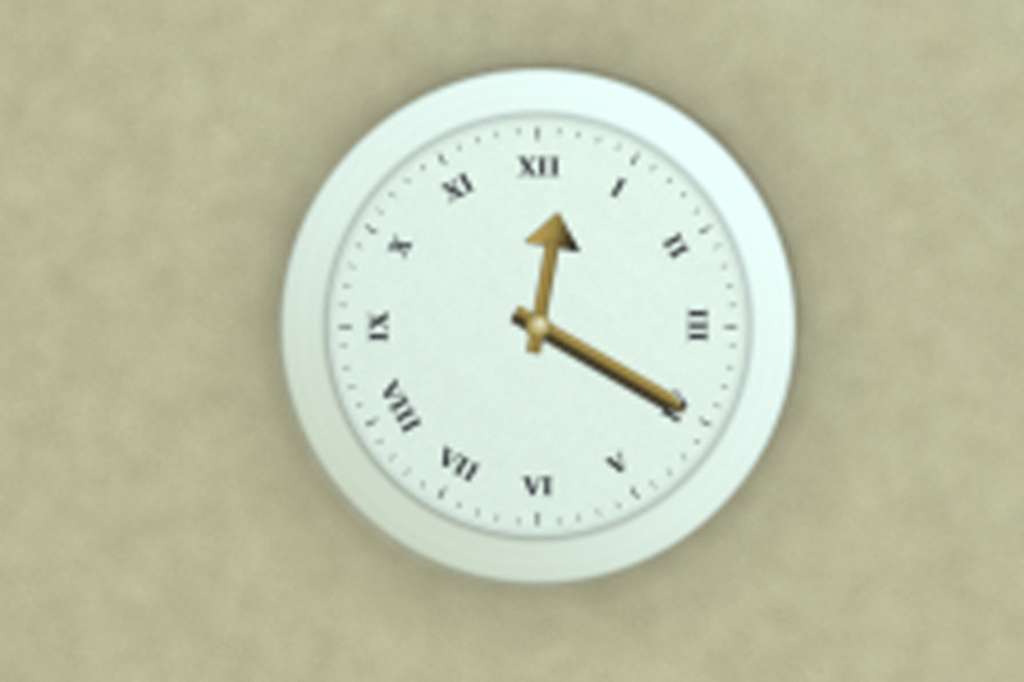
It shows 12h20
